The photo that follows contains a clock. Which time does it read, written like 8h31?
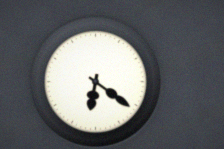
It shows 6h21
